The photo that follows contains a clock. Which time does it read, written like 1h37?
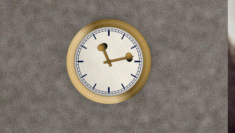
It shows 11h13
